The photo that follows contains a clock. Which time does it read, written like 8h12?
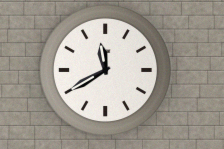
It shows 11h40
